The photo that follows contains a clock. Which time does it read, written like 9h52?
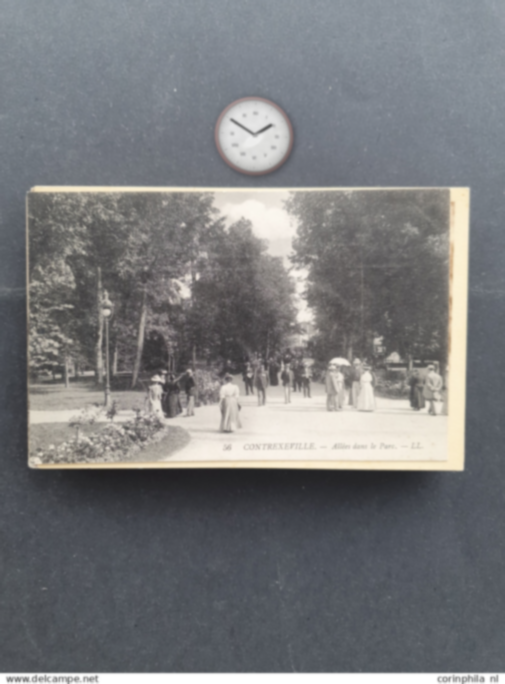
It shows 1h50
